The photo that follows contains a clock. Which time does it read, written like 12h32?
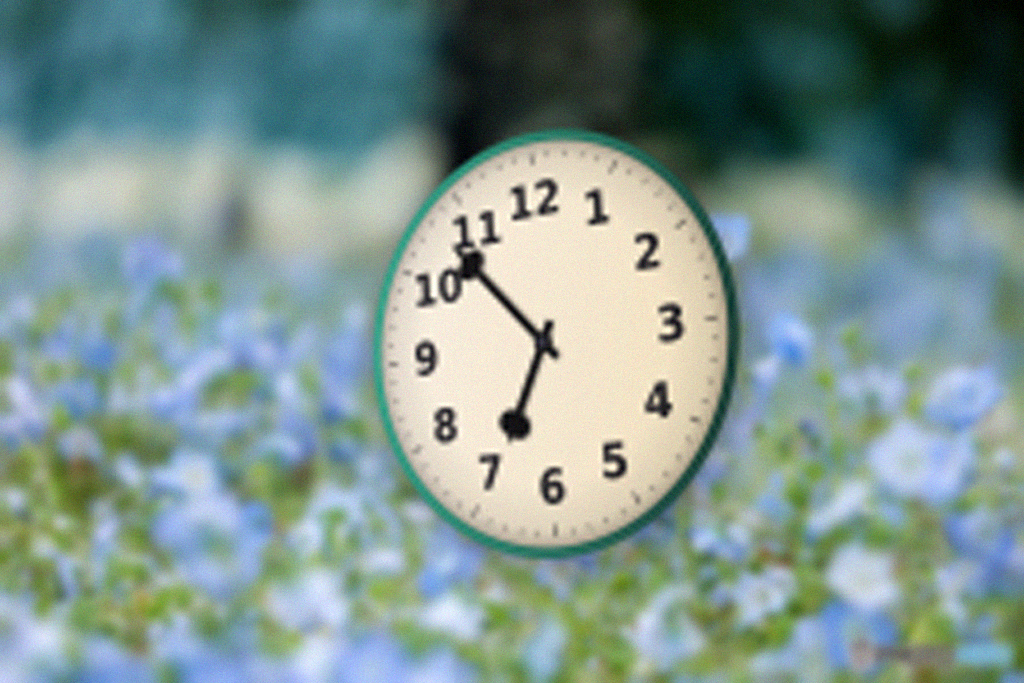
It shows 6h53
